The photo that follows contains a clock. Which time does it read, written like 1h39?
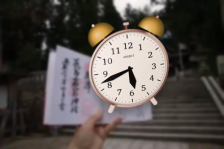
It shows 5h42
